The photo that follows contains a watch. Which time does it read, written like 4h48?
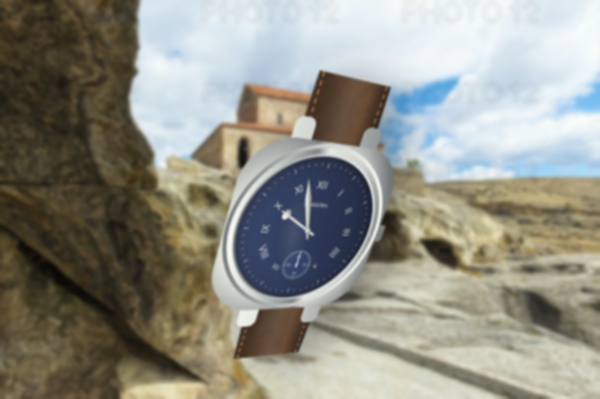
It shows 9h57
